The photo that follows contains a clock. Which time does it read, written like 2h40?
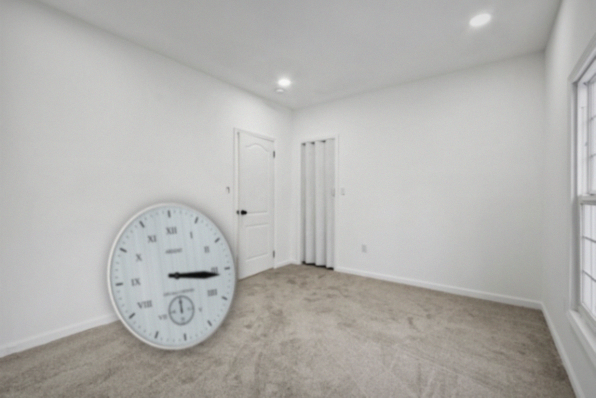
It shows 3h16
